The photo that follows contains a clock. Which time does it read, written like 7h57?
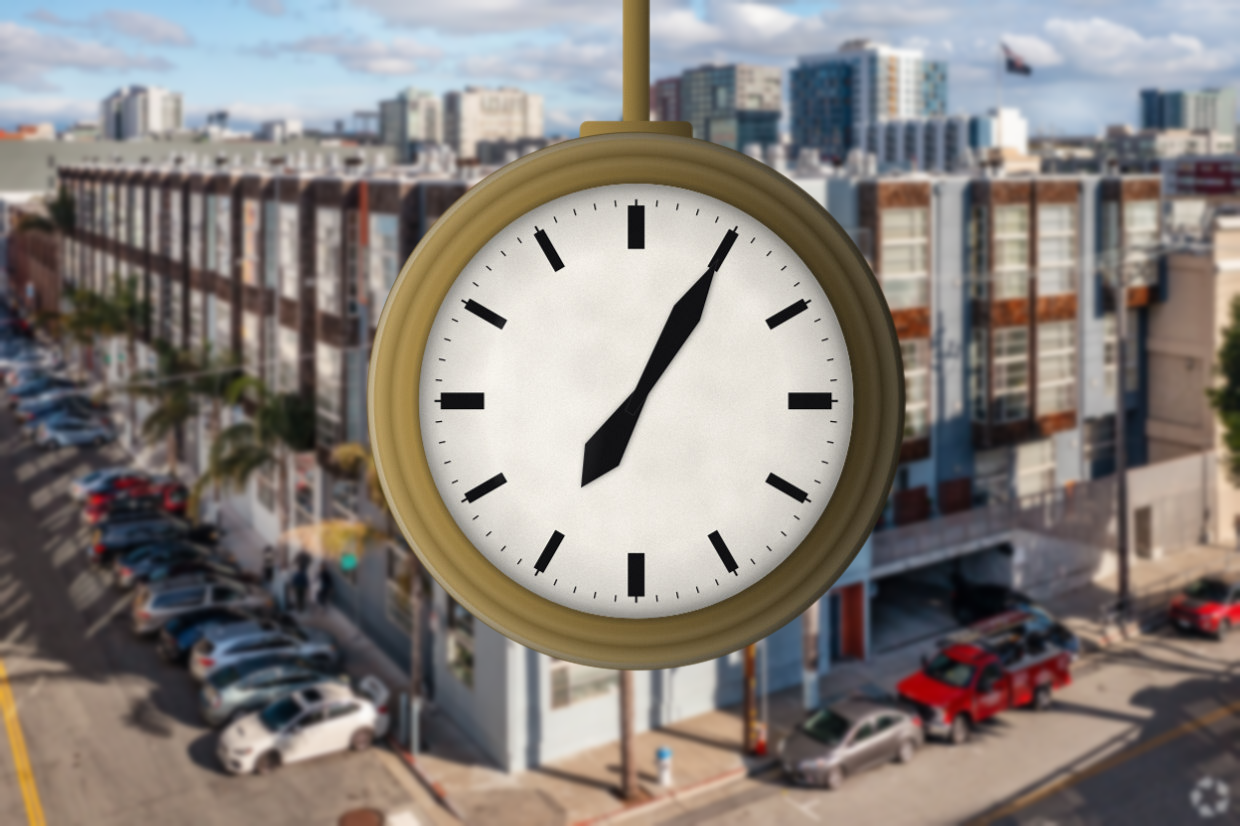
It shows 7h05
